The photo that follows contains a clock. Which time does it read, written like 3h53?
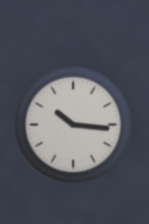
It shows 10h16
